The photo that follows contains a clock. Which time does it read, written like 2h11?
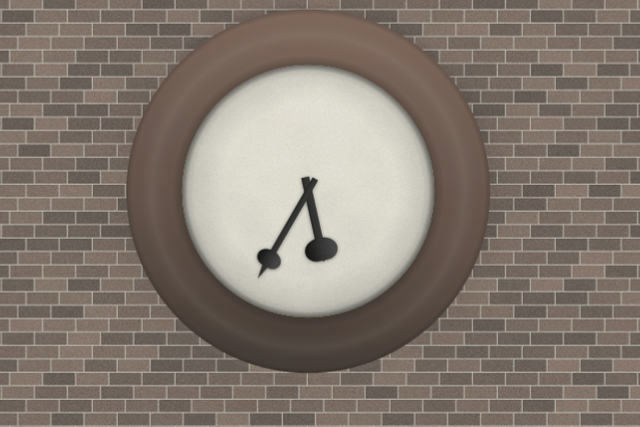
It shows 5h35
